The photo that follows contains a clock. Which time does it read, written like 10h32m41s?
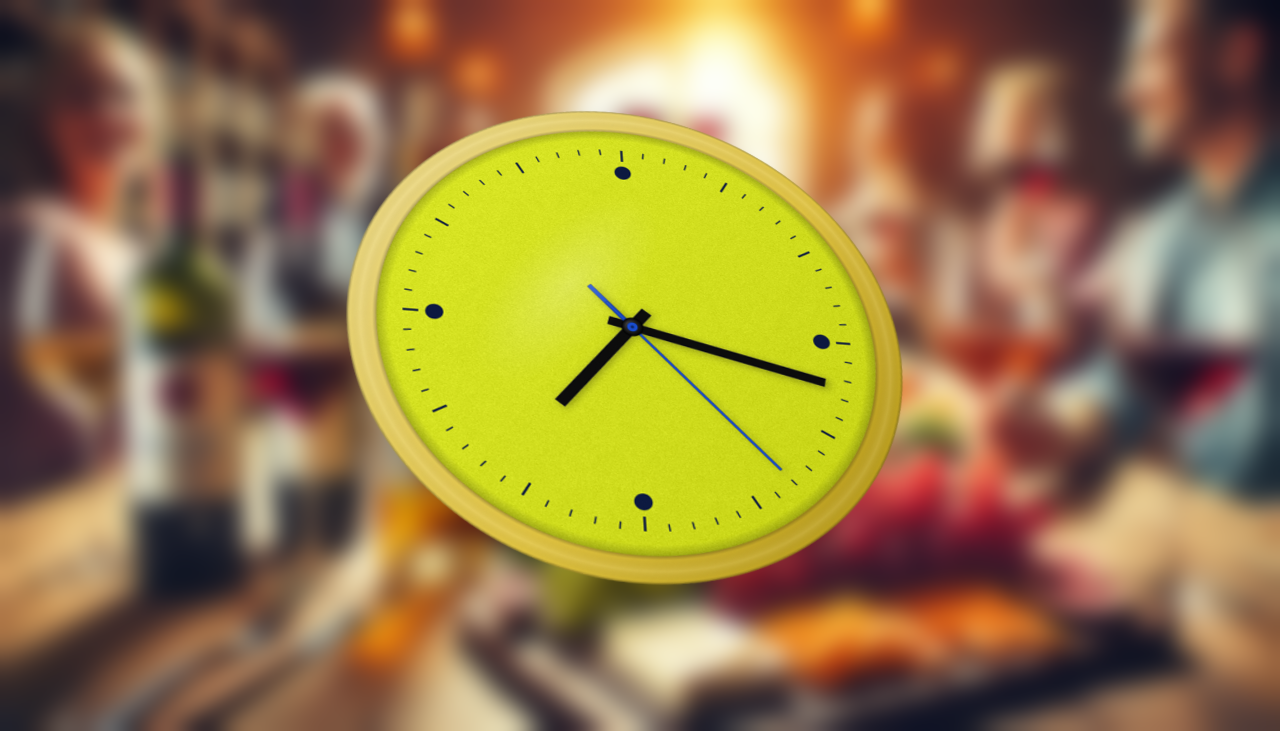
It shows 7h17m23s
